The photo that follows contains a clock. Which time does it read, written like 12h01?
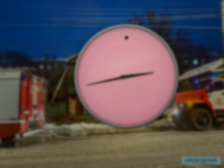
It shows 2h43
